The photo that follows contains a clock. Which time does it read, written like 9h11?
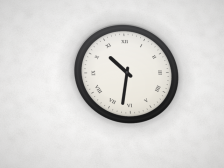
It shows 10h32
